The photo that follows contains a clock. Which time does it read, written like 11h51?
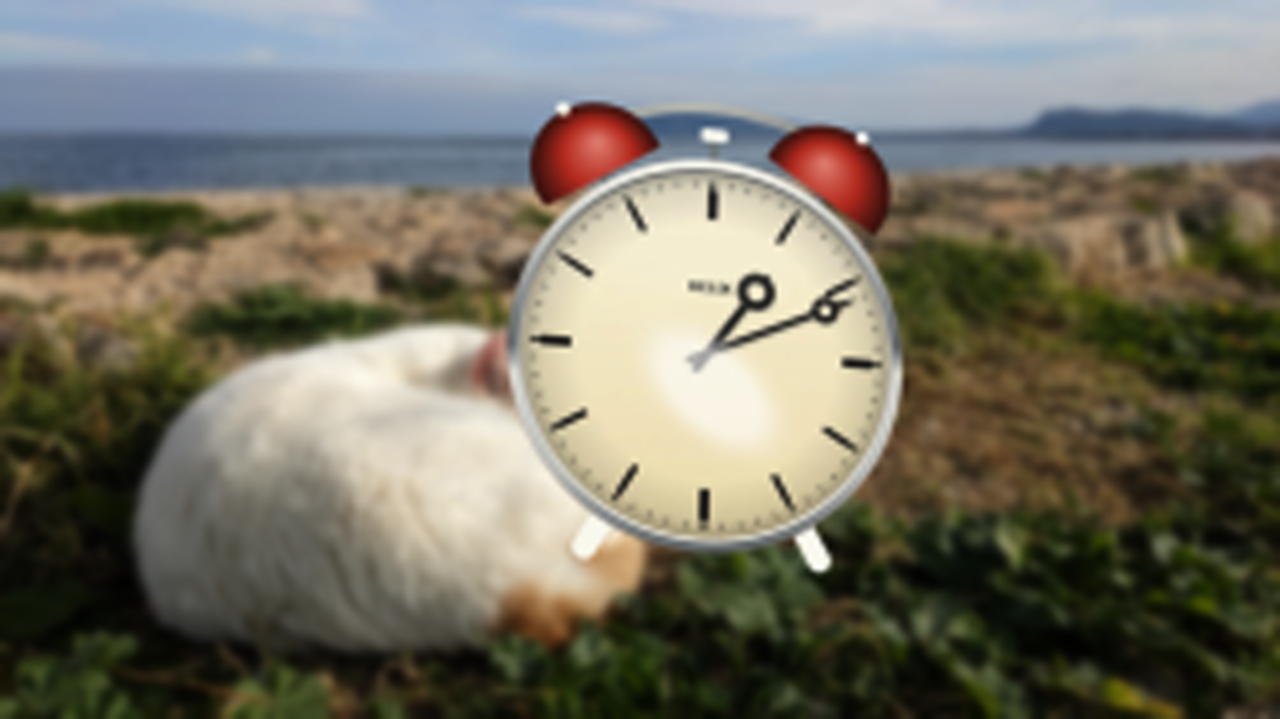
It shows 1h11
